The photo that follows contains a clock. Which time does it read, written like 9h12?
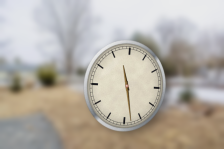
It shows 11h28
